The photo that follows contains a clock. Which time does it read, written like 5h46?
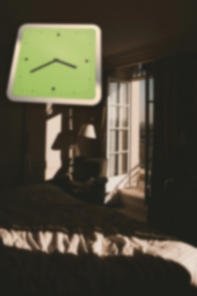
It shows 3h40
